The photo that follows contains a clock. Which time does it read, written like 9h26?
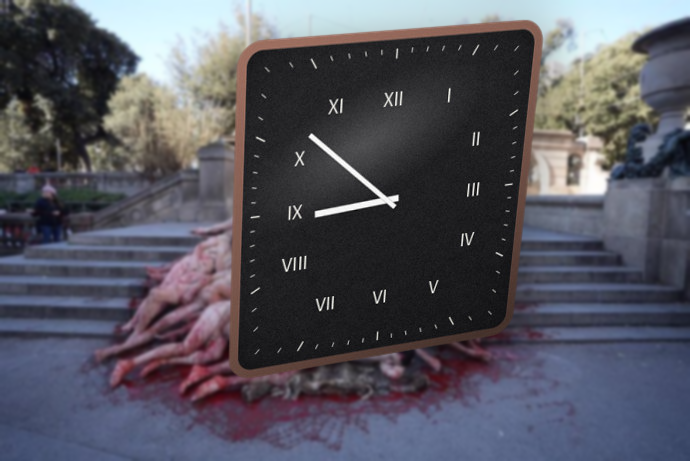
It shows 8h52
